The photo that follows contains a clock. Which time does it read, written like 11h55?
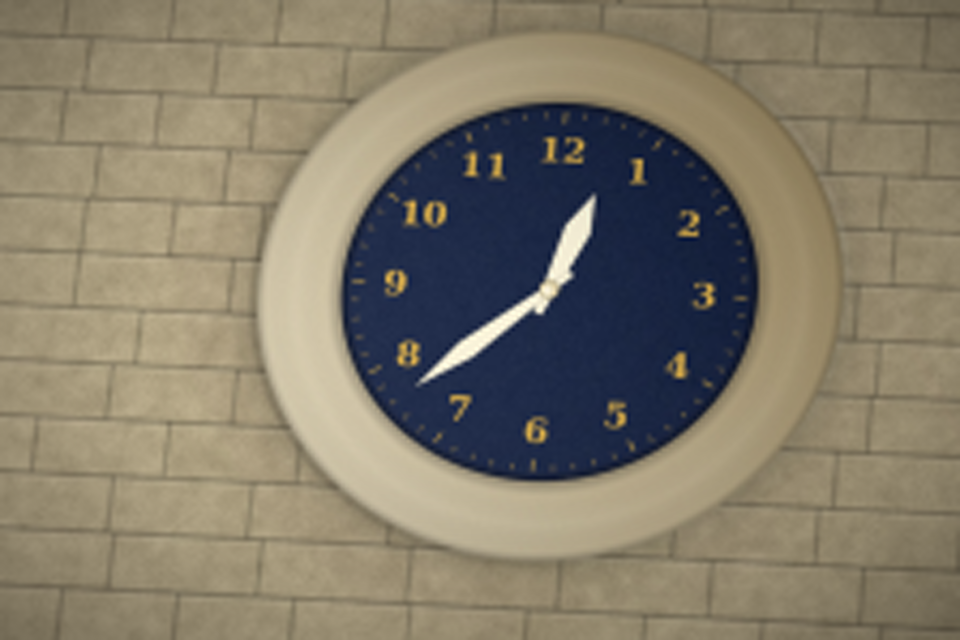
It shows 12h38
